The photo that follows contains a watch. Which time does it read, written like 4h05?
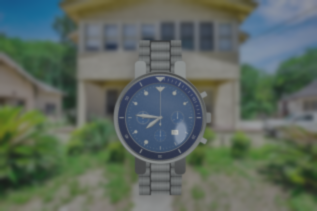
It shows 7h46
